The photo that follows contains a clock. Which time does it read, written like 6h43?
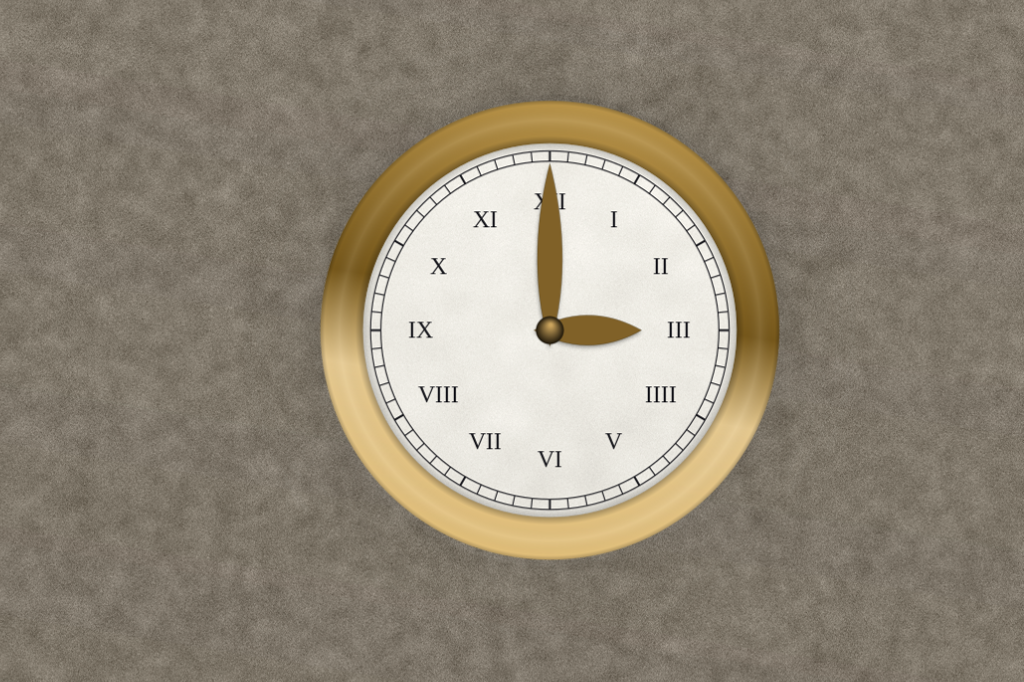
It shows 3h00
